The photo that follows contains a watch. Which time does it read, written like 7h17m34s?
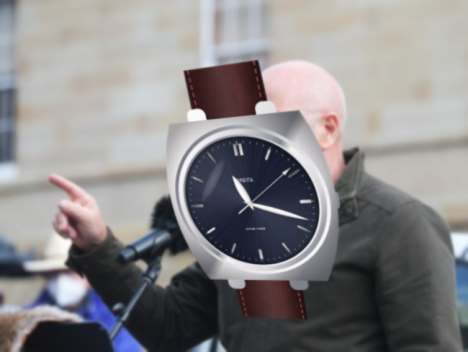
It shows 11h18m09s
